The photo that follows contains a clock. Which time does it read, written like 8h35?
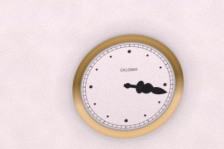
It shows 3h17
